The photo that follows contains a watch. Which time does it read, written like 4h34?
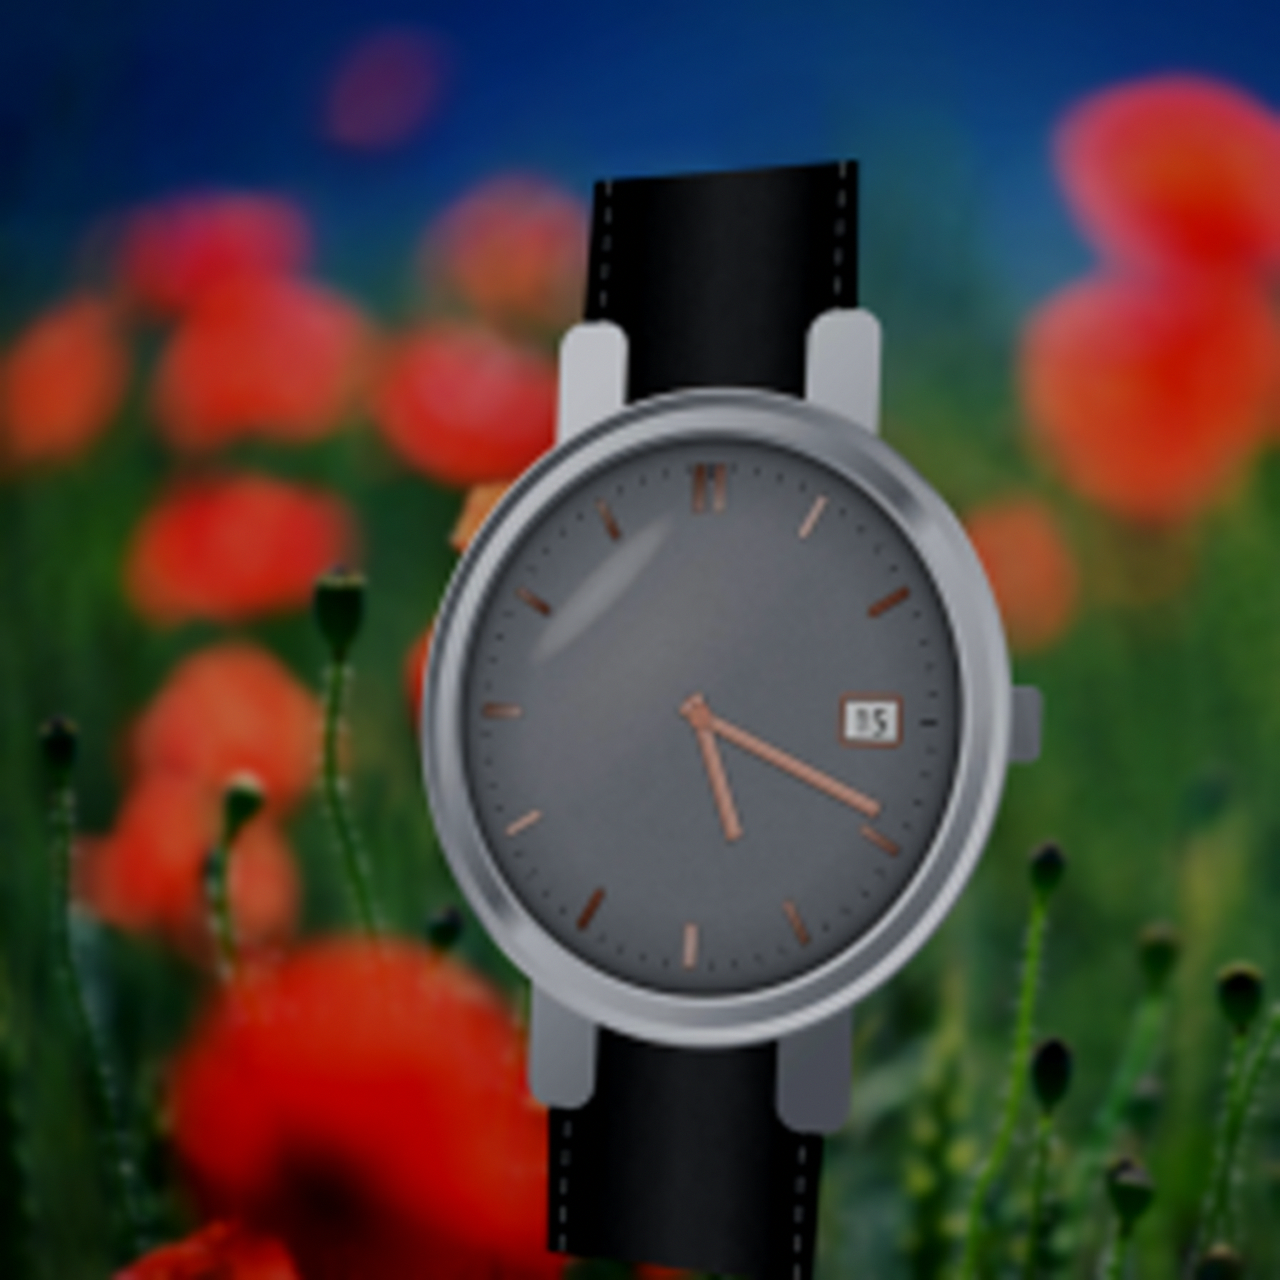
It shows 5h19
